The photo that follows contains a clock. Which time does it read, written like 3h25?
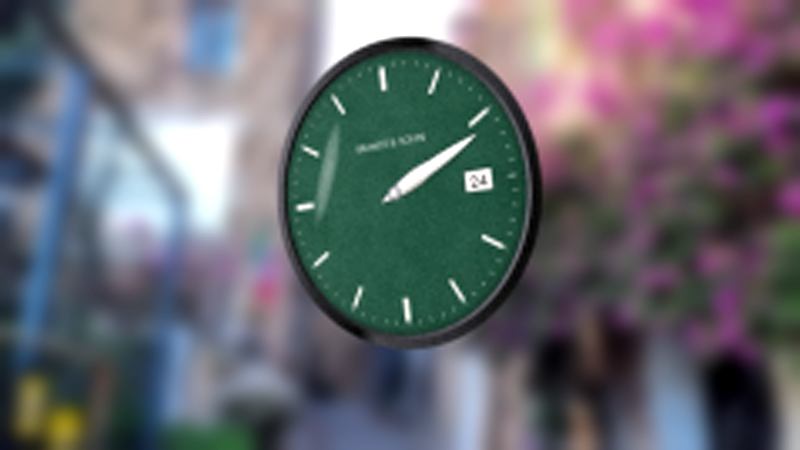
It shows 2h11
